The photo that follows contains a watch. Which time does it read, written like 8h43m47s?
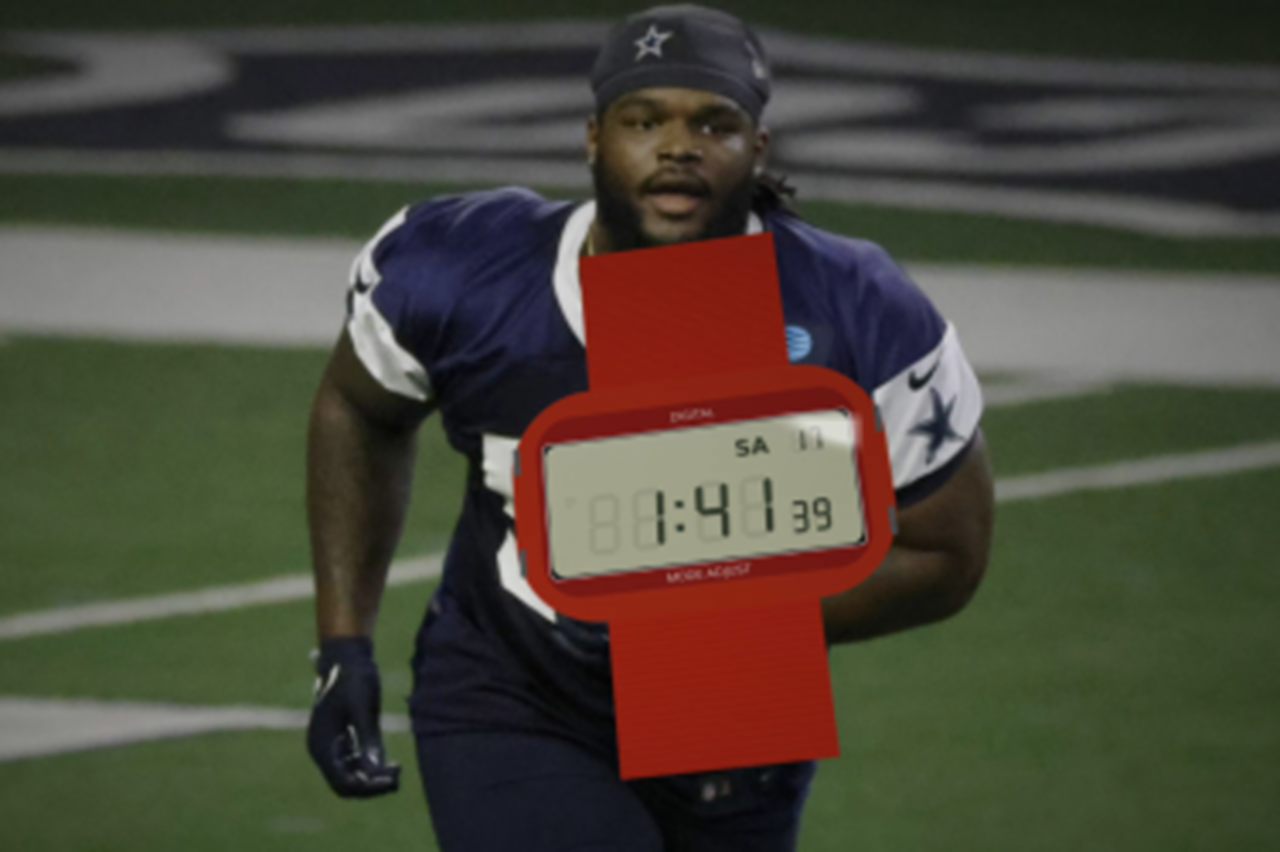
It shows 1h41m39s
